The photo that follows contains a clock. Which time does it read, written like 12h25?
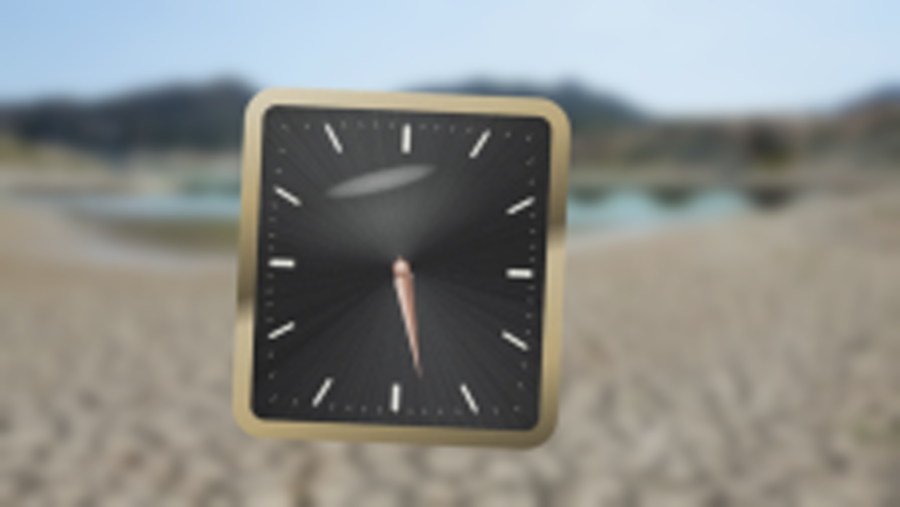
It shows 5h28
